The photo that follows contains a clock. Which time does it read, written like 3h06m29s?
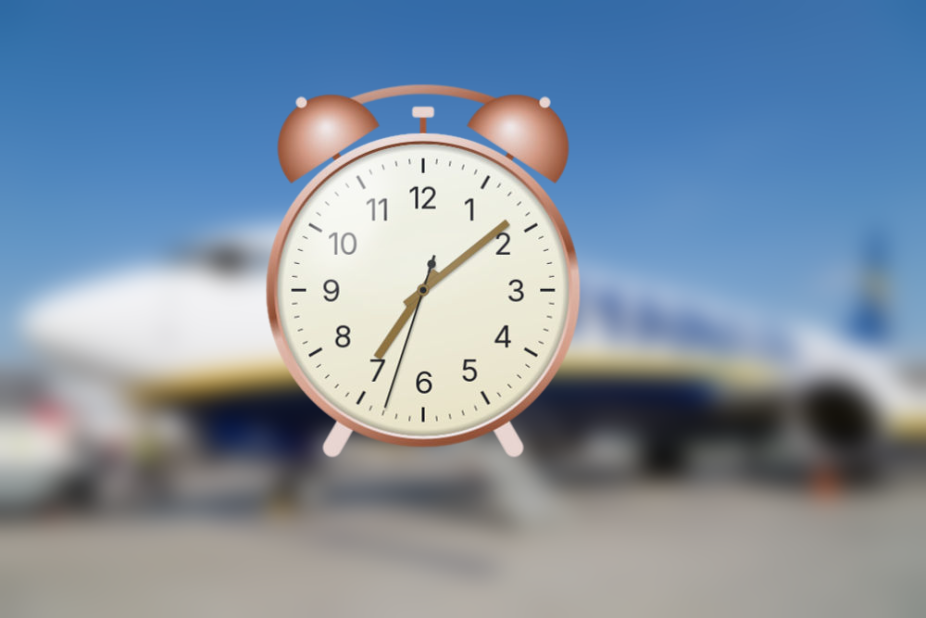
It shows 7h08m33s
